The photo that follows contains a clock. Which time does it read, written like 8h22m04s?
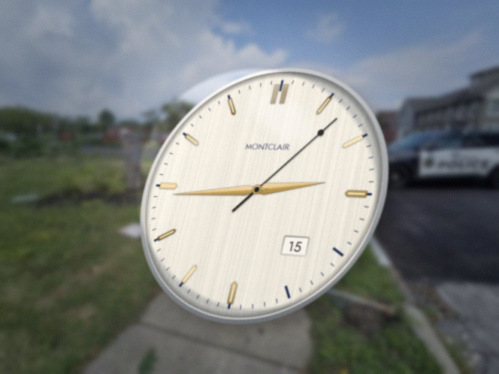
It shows 2h44m07s
